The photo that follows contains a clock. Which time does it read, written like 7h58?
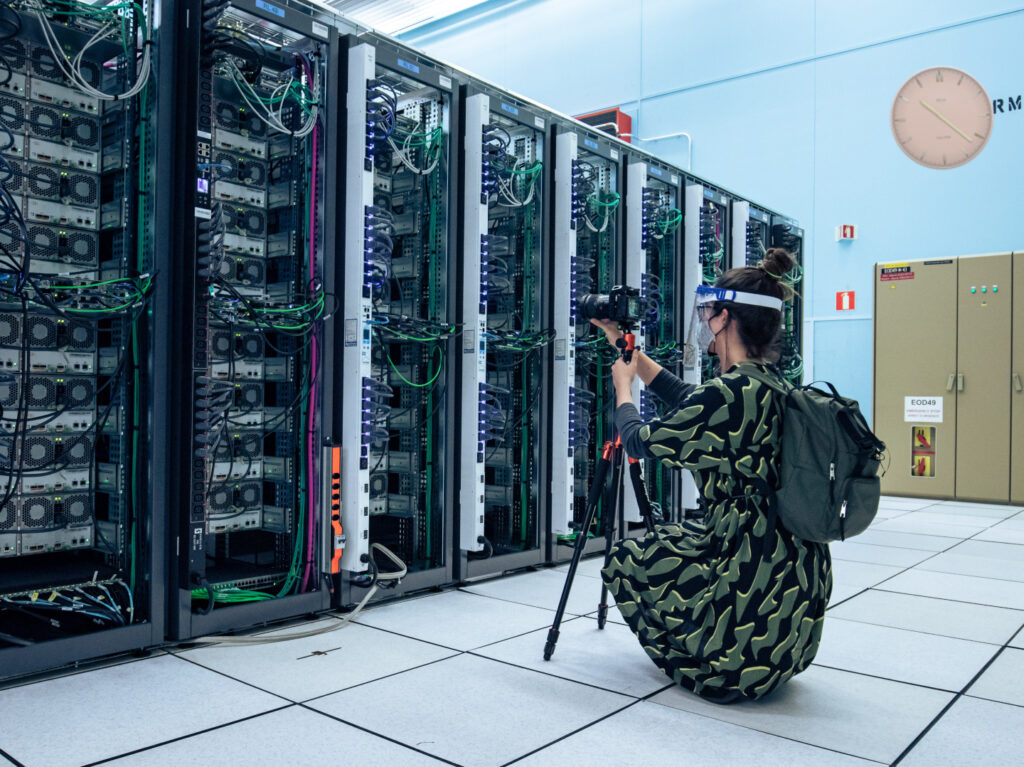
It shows 10h22
